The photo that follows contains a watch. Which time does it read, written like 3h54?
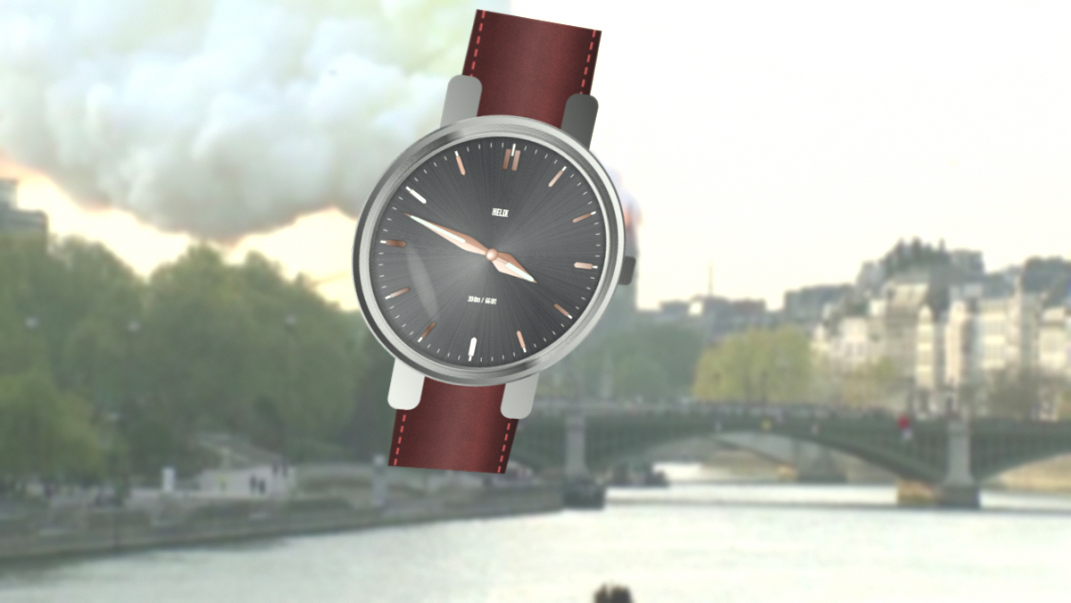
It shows 3h48
